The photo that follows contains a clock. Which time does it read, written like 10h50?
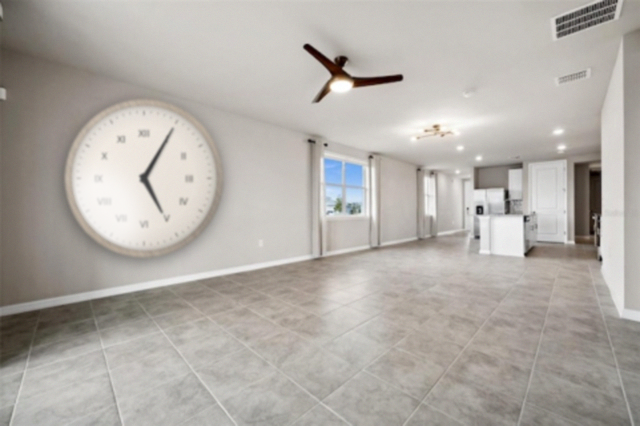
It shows 5h05
